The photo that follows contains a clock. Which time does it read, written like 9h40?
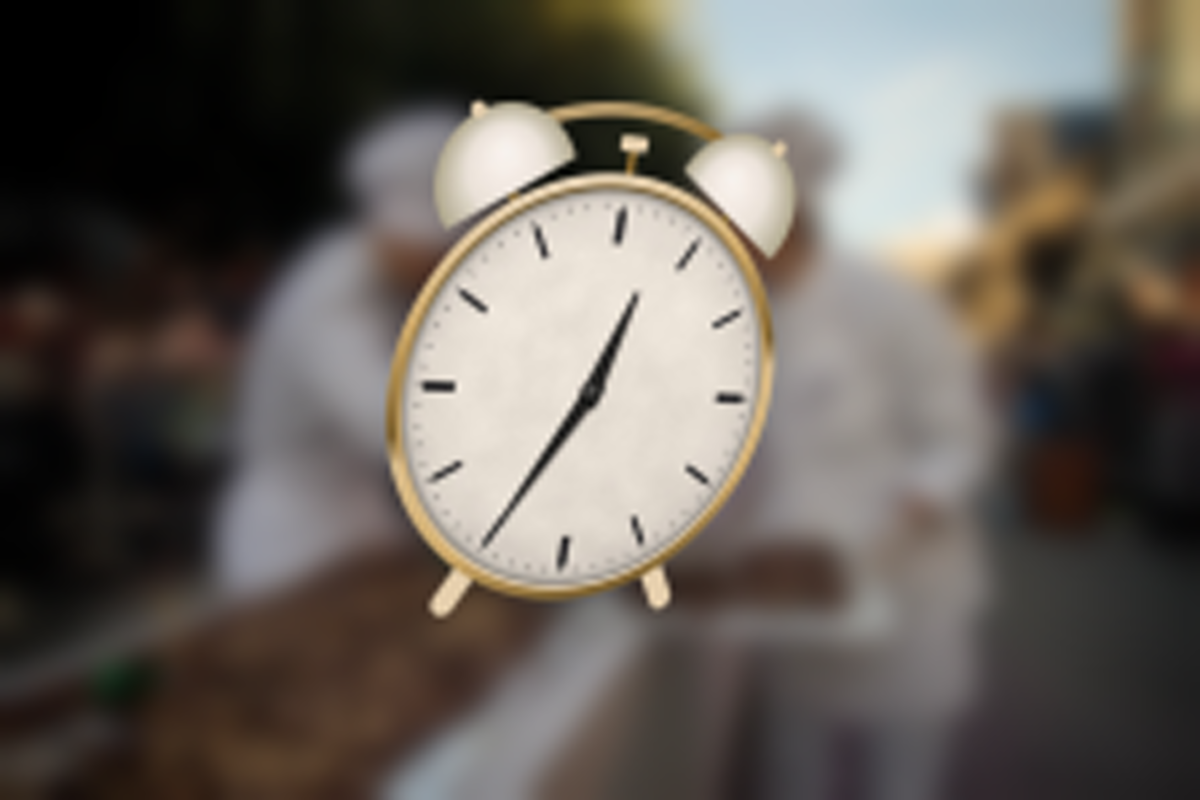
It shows 12h35
